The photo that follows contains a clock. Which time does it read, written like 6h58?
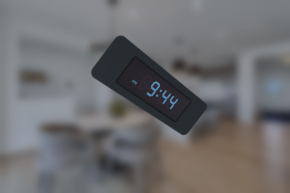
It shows 9h44
